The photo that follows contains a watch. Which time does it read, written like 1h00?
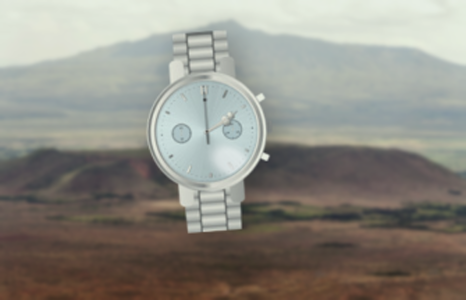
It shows 2h10
